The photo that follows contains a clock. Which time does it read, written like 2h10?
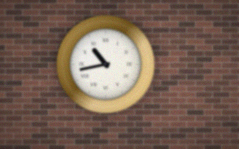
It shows 10h43
